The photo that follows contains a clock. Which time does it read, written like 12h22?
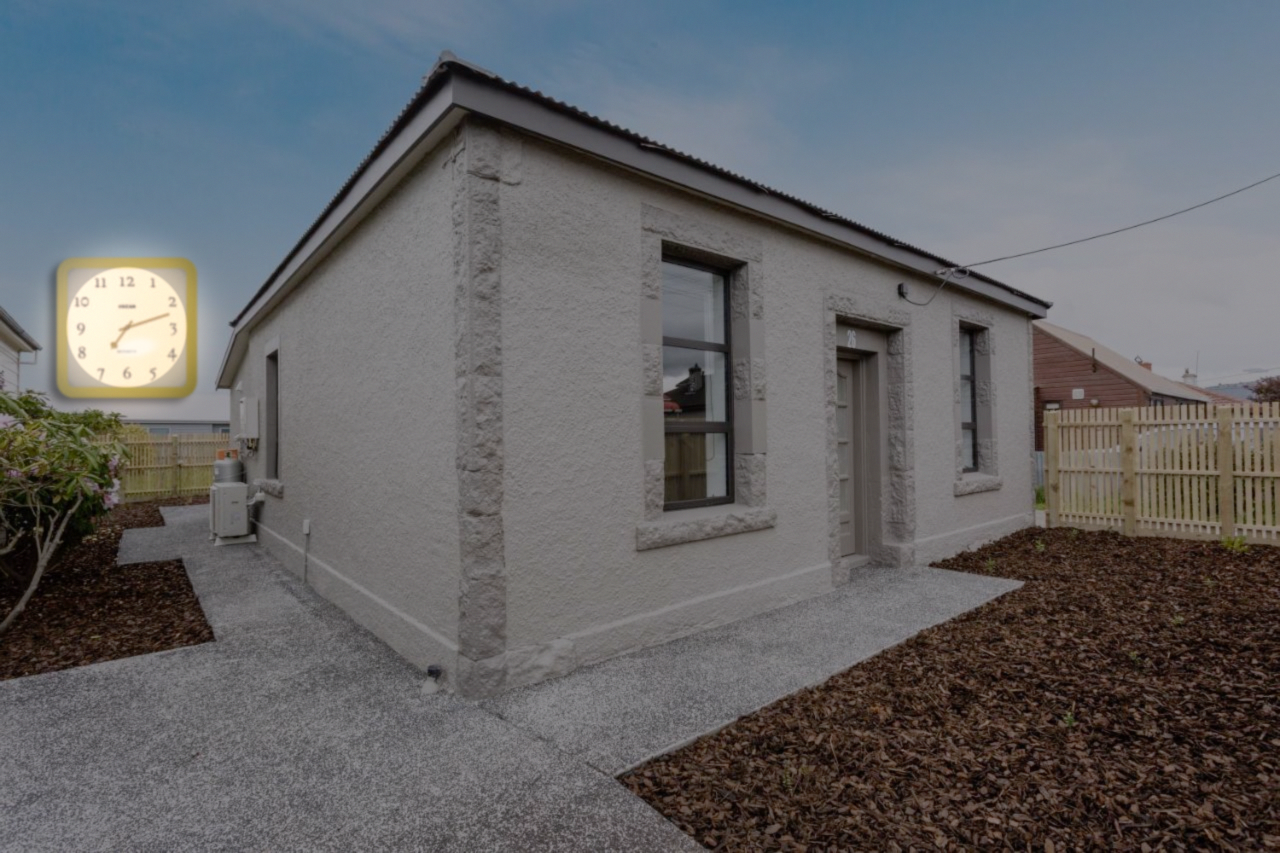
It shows 7h12
